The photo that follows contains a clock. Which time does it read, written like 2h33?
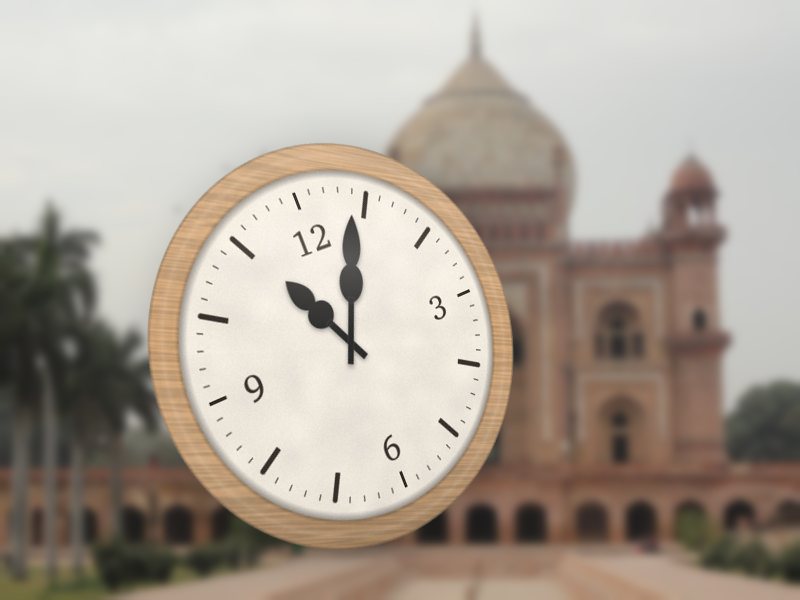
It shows 11h04
